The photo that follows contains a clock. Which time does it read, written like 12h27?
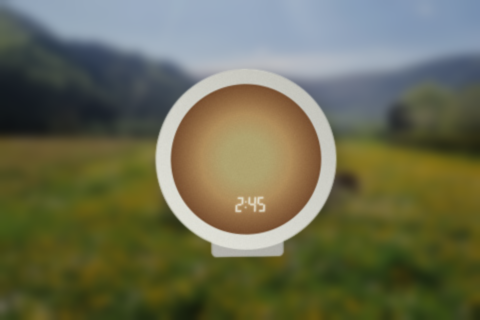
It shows 2h45
